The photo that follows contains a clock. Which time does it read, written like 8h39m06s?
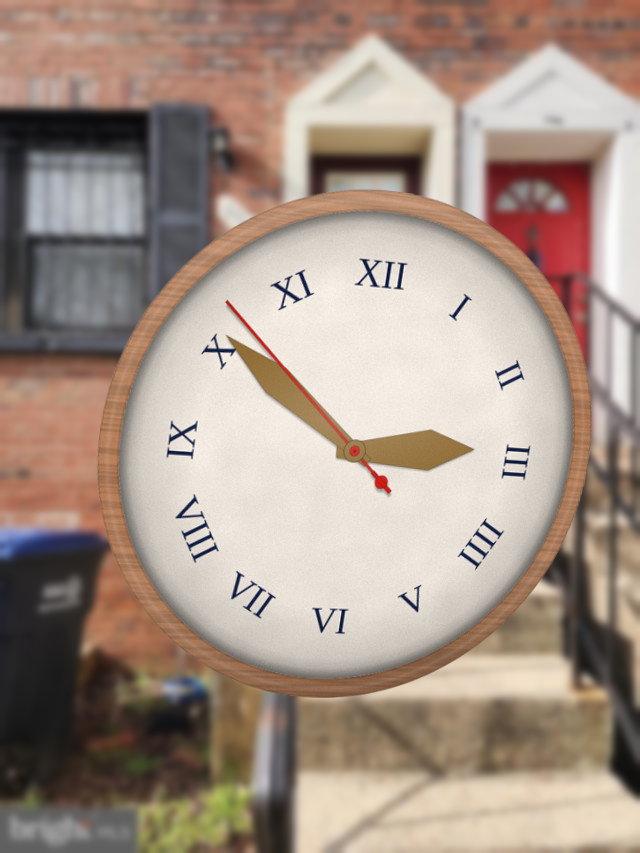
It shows 2h50m52s
